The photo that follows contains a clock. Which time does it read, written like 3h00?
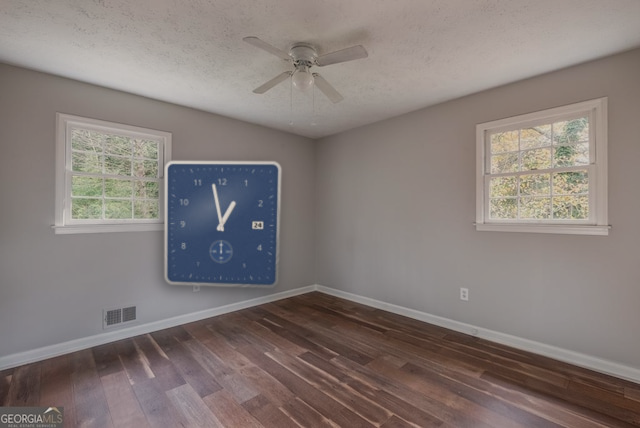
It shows 12h58
